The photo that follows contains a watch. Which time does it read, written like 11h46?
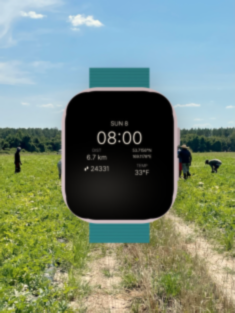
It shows 8h00
